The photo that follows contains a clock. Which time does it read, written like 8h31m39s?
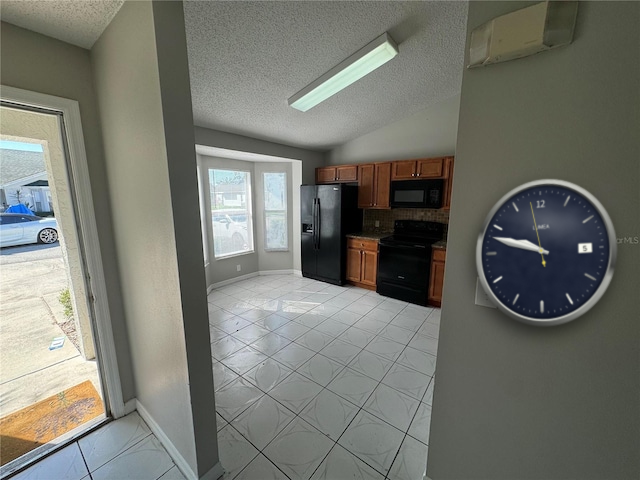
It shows 9h47m58s
